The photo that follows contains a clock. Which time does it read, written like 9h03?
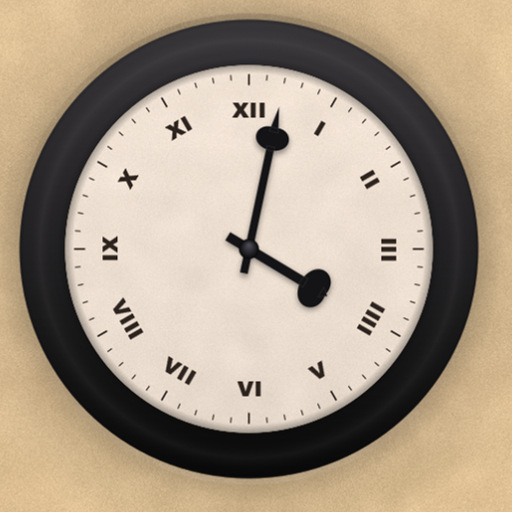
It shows 4h02
